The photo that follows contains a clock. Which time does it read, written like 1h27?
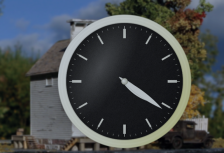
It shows 4h21
